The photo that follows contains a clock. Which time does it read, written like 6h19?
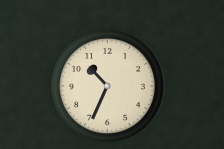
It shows 10h34
